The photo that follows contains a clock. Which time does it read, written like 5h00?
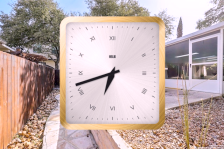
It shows 6h42
